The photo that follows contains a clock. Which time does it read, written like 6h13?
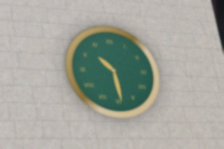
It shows 10h29
